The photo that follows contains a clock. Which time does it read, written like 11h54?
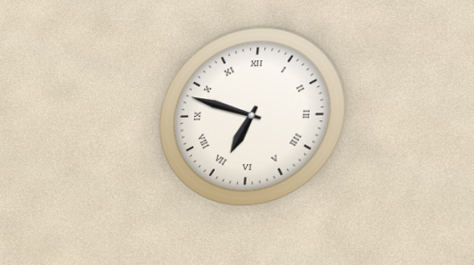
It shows 6h48
